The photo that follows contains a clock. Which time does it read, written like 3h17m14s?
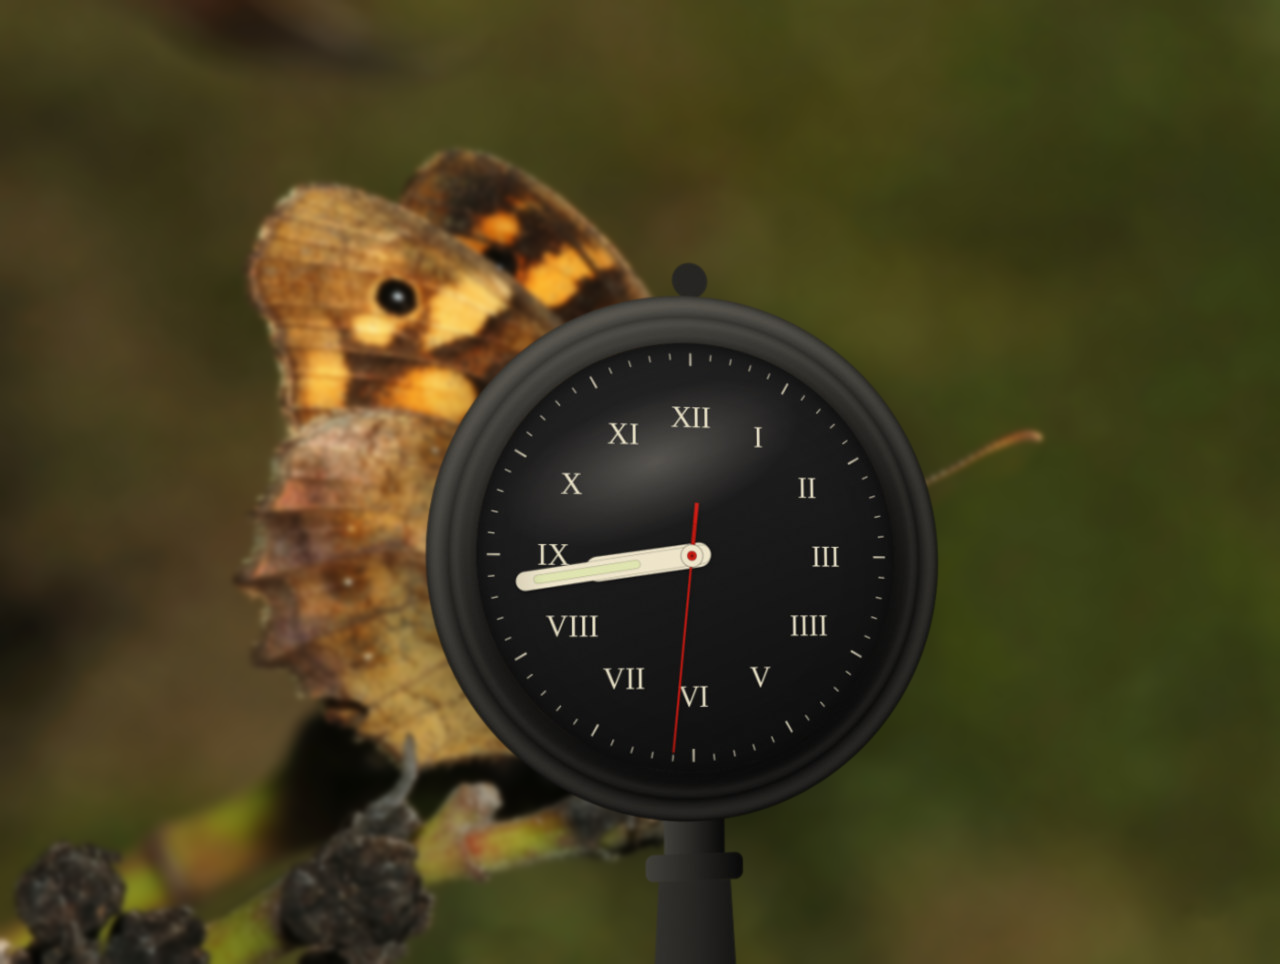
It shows 8h43m31s
